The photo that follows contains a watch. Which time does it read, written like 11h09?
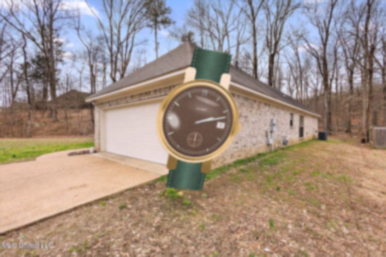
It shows 2h12
